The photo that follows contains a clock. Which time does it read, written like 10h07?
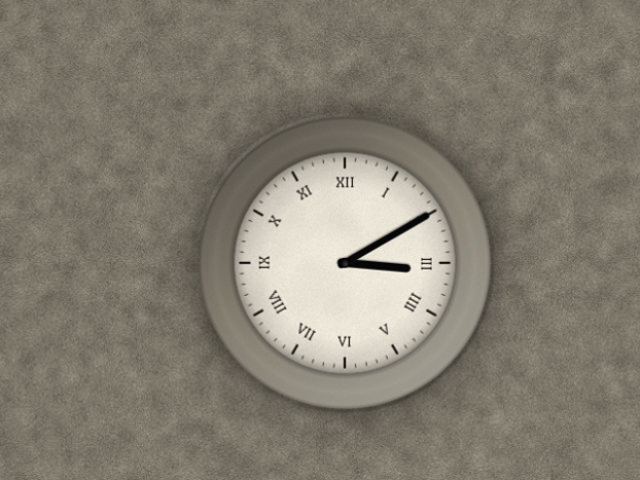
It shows 3h10
